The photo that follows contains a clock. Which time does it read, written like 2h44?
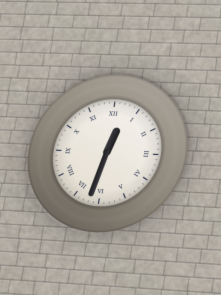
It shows 12h32
